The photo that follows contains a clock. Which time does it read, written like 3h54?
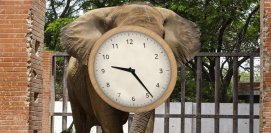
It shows 9h24
